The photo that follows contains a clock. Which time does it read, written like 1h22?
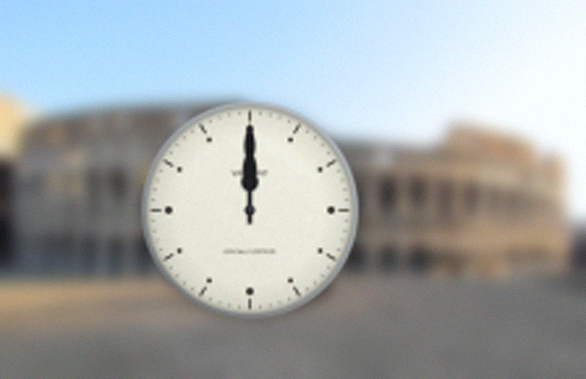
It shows 12h00
